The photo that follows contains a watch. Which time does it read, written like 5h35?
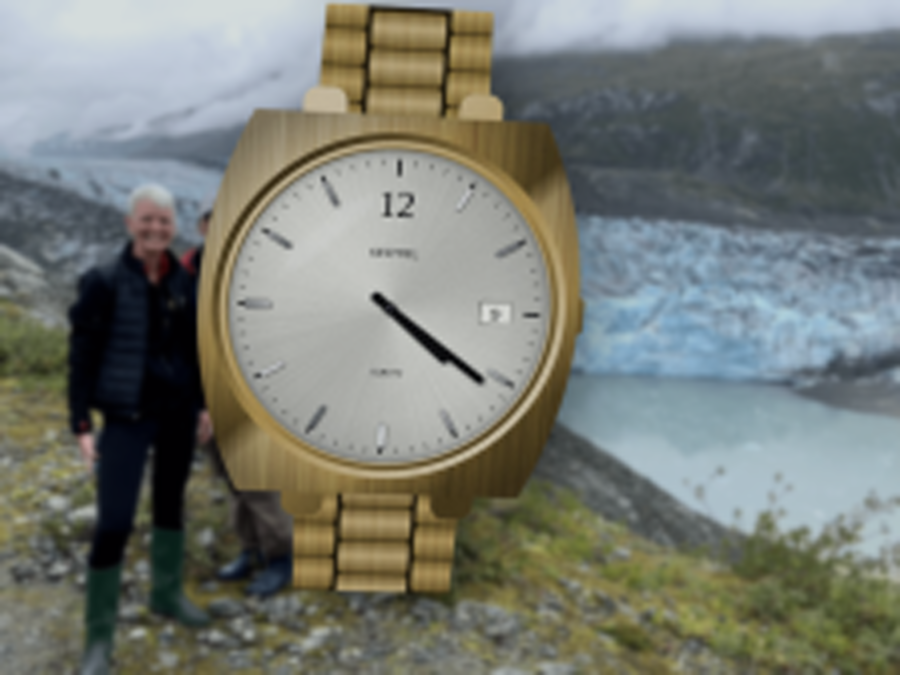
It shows 4h21
